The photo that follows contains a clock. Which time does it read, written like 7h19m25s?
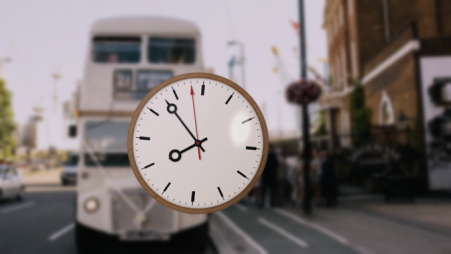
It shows 7h52m58s
